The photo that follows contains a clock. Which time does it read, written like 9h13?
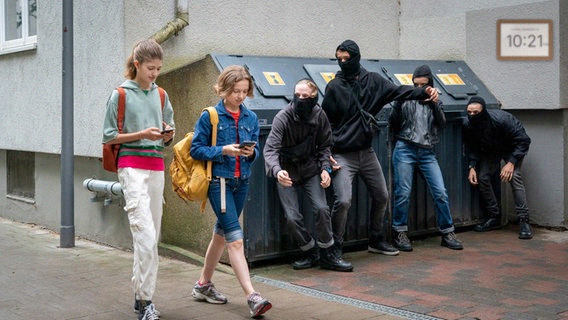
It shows 10h21
